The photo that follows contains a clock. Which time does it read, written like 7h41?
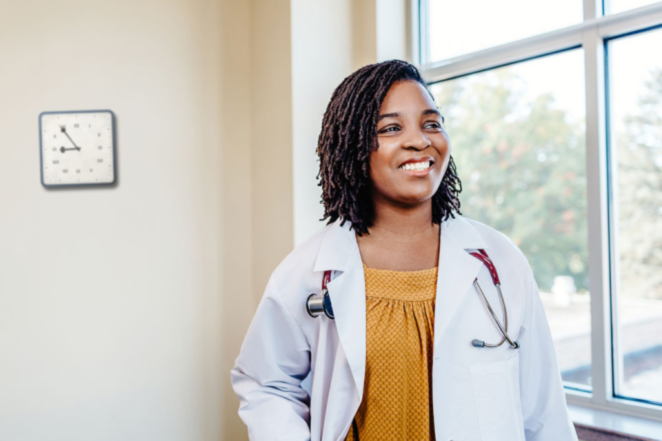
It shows 8h54
